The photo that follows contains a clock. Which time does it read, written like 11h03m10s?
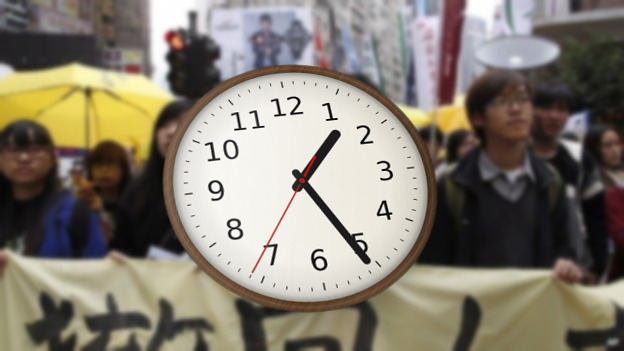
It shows 1h25m36s
